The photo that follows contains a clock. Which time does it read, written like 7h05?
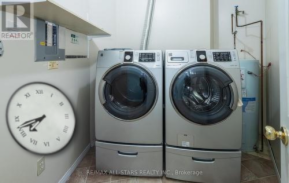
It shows 7h42
